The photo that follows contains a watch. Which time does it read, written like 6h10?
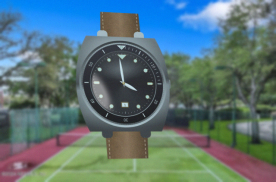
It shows 3h59
